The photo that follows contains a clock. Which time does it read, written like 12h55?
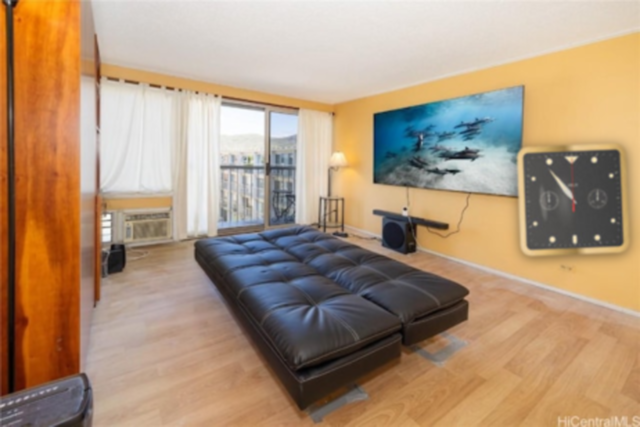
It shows 10h54
